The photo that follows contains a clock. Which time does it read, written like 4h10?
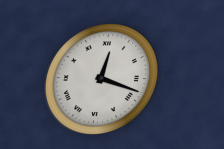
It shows 12h18
